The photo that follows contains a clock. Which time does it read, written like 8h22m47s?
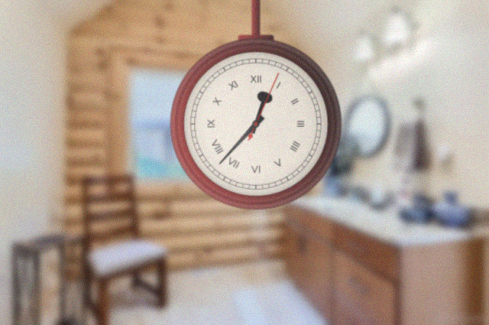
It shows 12h37m04s
